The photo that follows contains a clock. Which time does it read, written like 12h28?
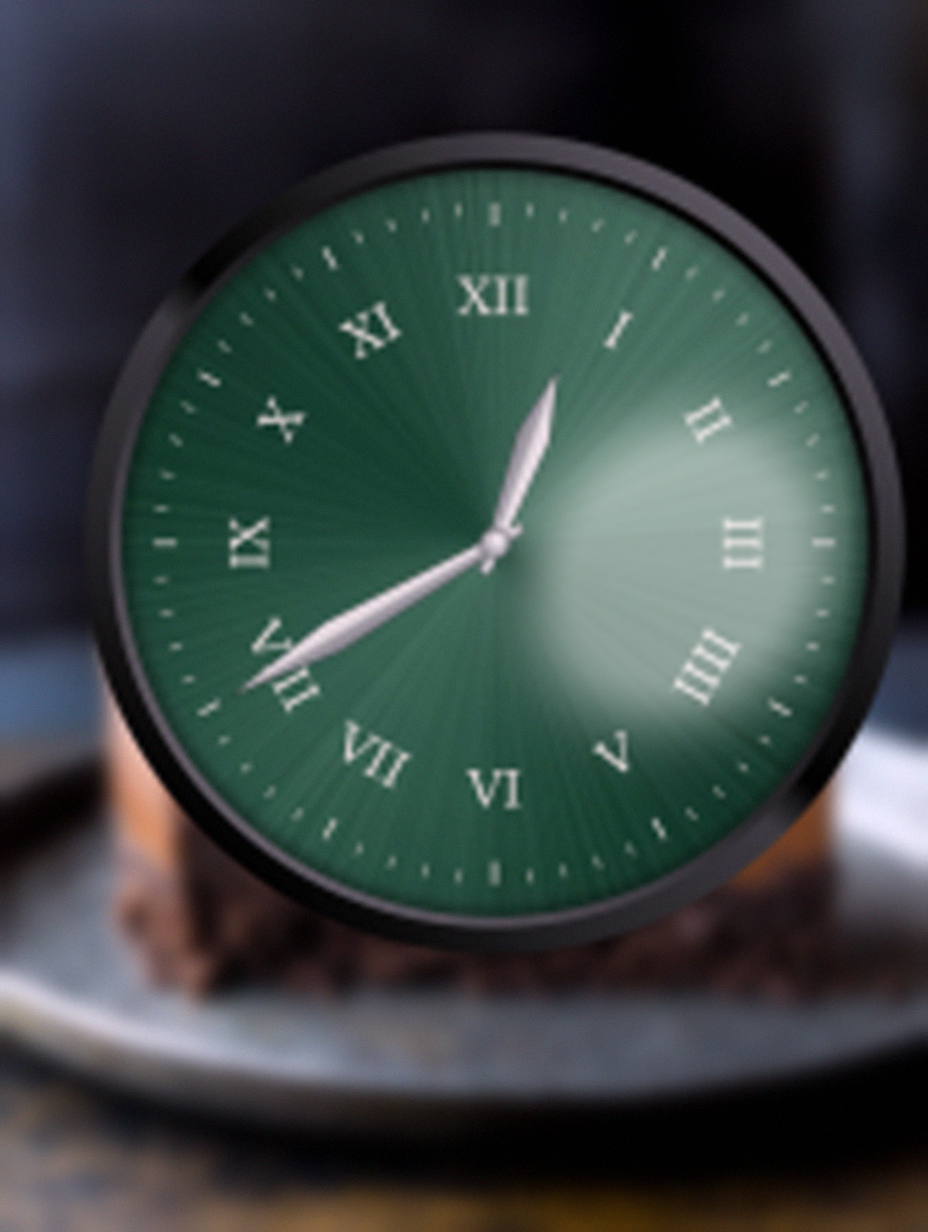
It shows 12h40
